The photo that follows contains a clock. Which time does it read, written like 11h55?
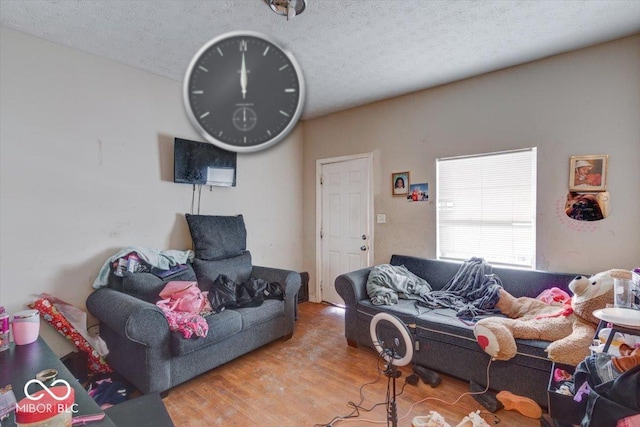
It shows 12h00
